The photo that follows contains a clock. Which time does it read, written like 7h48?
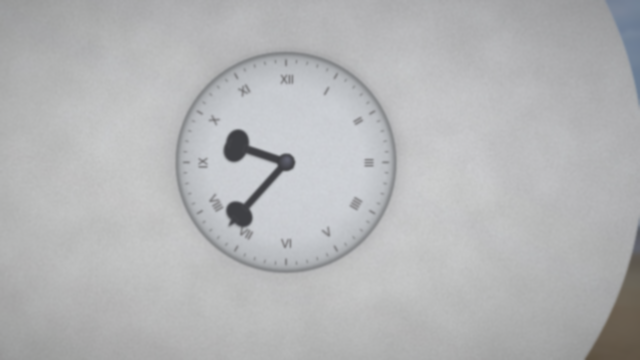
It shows 9h37
